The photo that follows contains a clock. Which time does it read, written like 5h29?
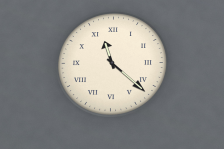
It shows 11h22
